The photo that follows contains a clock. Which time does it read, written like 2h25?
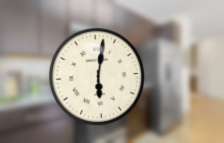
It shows 6h02
